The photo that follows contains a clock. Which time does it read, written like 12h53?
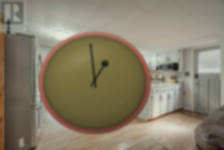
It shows 12h59
